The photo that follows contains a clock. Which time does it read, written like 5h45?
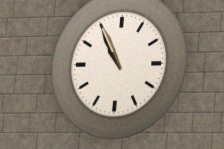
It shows 10h55
